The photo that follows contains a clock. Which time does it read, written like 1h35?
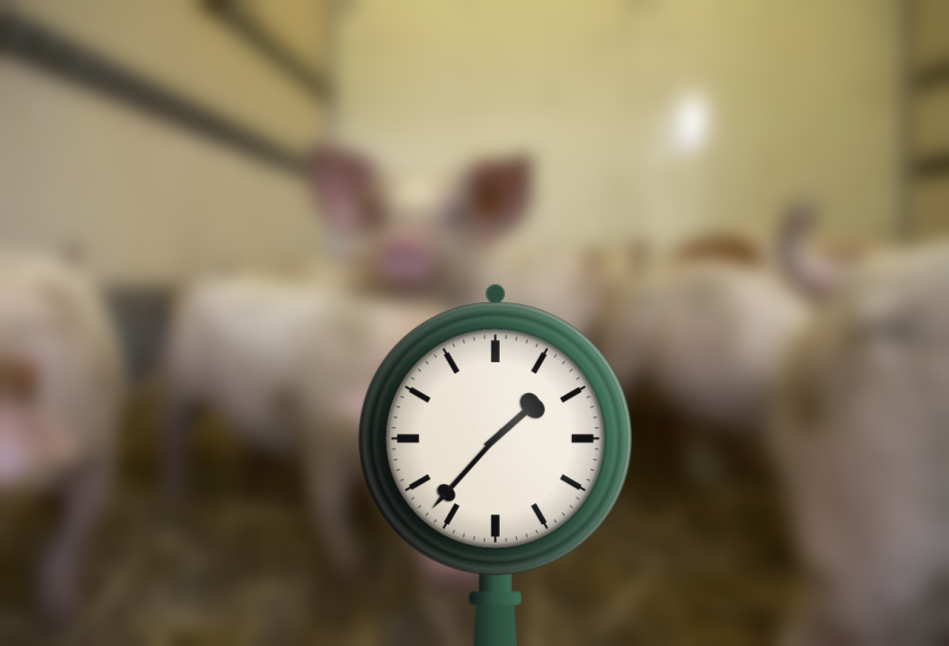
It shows 1h37
